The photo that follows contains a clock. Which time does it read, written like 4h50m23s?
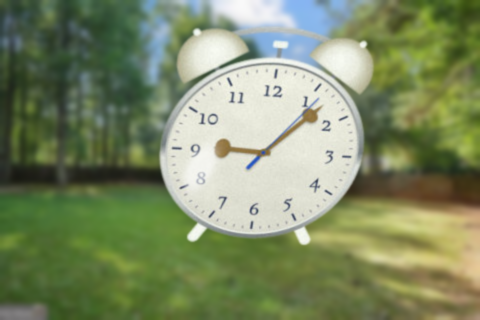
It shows 9h07m06s
